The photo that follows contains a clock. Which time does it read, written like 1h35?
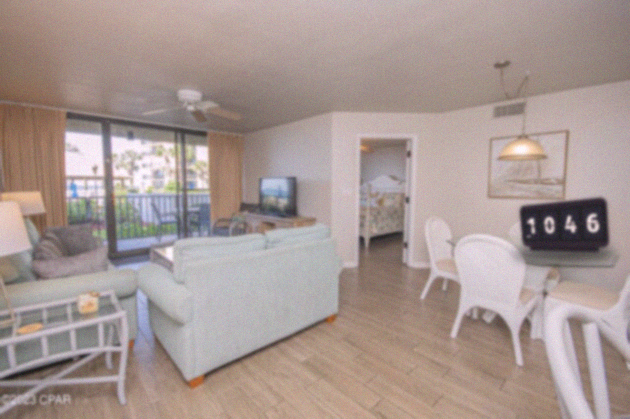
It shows 10h46
